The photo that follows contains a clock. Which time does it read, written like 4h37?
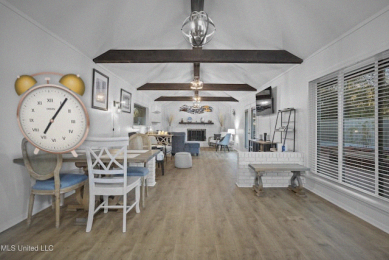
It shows 7h06
